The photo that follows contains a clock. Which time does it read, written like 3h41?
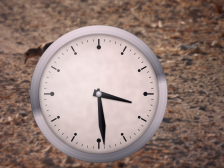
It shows 3h29
